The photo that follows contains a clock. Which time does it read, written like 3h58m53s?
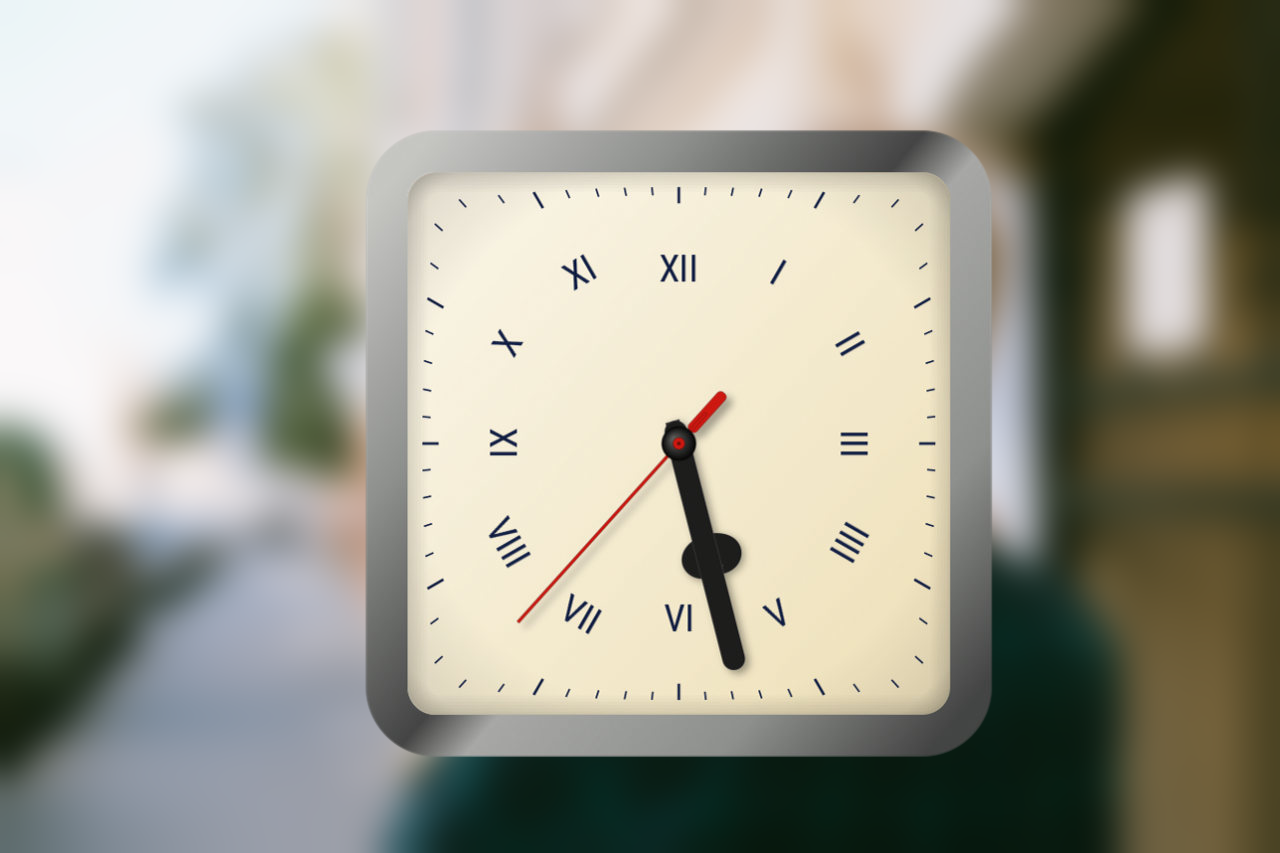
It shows 5h27m37s
